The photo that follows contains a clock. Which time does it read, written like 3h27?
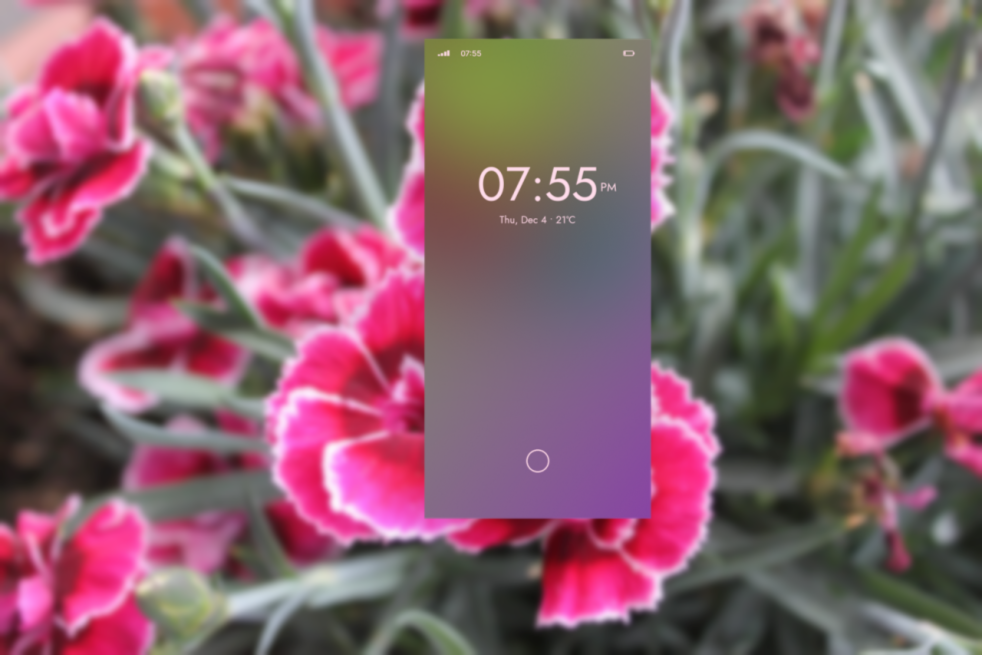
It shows 7h55
